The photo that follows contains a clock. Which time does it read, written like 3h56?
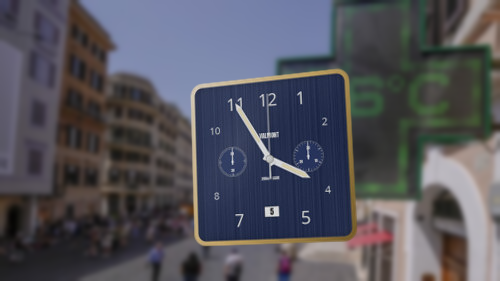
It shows 3h55
